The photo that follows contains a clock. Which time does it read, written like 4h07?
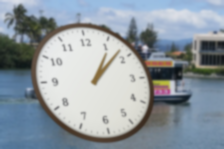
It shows 1h08
